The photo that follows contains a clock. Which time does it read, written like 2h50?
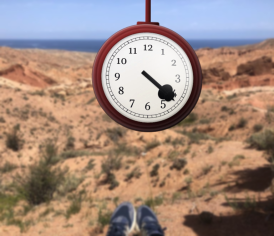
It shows 4h22
